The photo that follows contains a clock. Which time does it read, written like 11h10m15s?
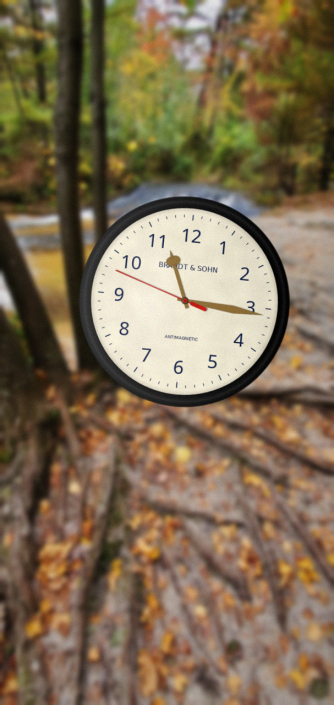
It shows 11h15m48s
